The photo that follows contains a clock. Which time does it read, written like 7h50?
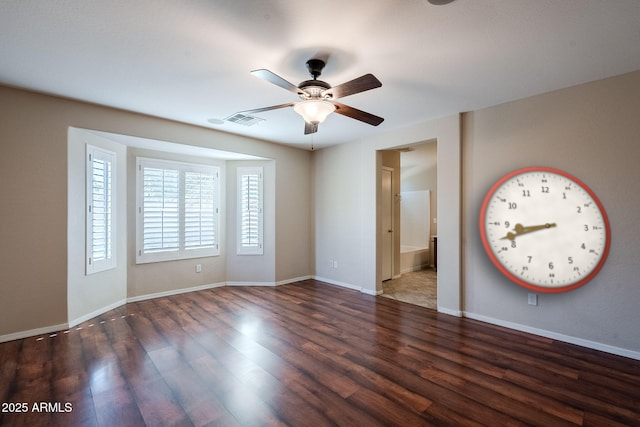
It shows 8h42
